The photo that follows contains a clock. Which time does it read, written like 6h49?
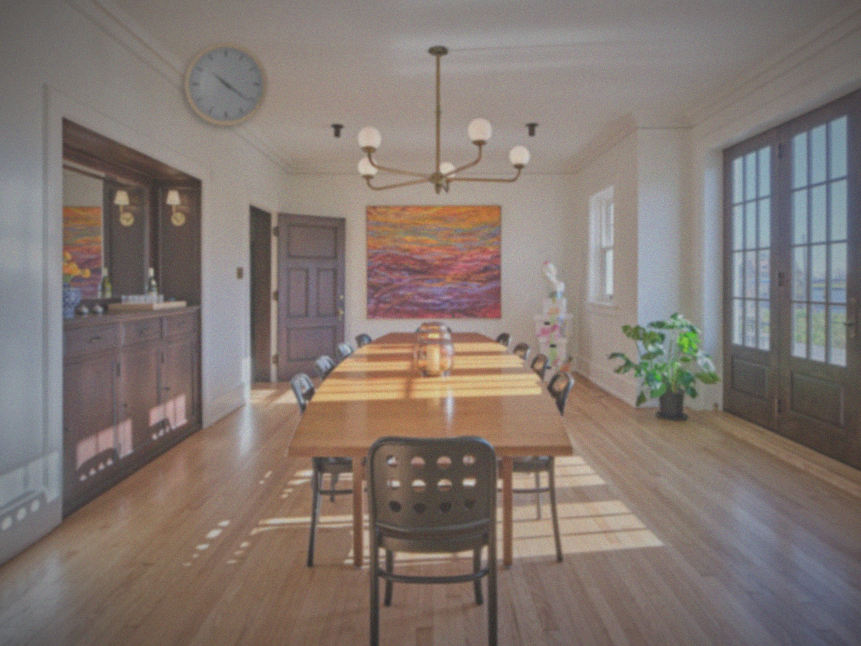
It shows 10h21
